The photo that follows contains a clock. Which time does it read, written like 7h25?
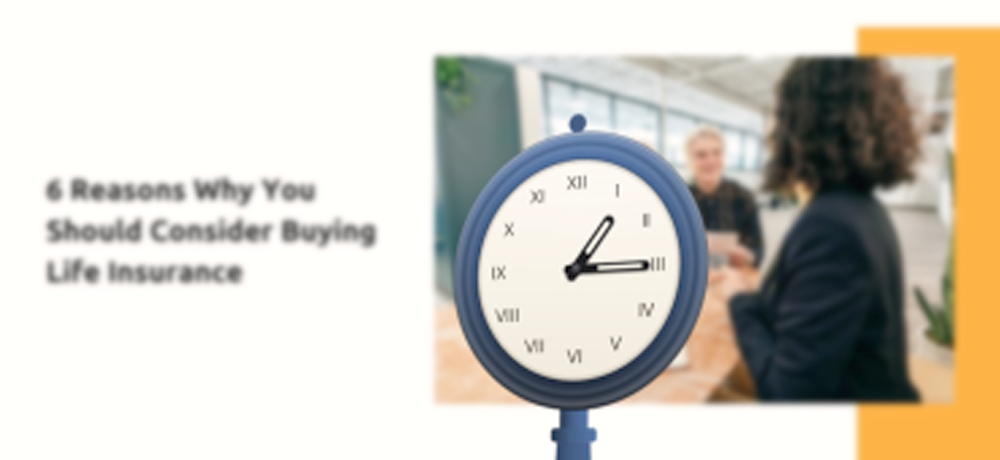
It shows 1h15
